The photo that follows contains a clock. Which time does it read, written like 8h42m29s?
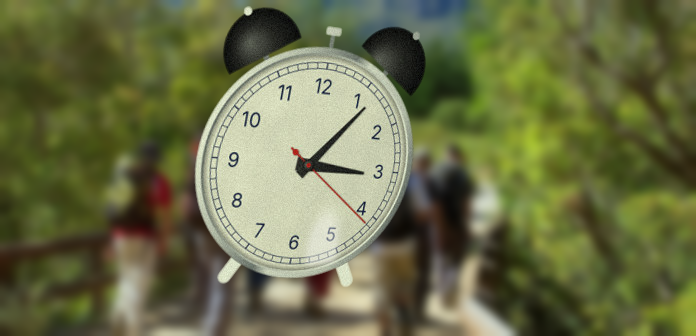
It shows 3h06m21s
